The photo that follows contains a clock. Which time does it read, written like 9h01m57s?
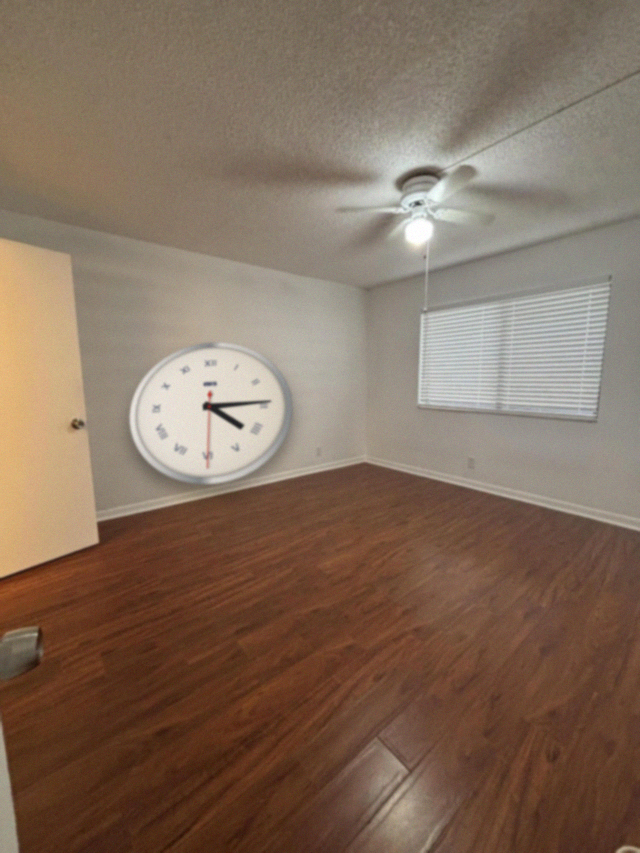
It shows 4h14m30s
